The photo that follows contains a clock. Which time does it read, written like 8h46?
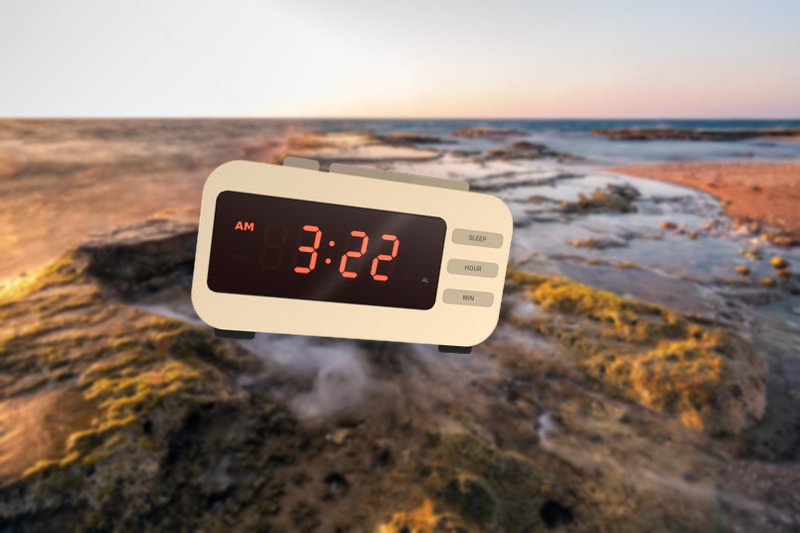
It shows 3h22
